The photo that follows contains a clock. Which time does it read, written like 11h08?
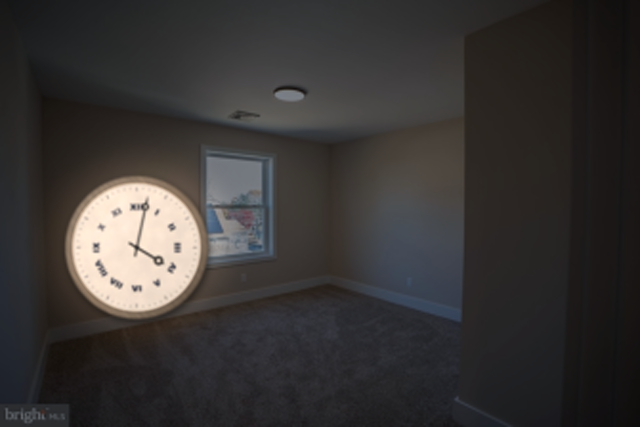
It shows 4h02
